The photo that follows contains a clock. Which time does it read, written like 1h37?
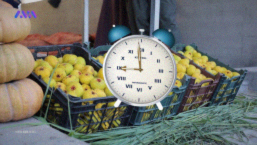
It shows 8h59
